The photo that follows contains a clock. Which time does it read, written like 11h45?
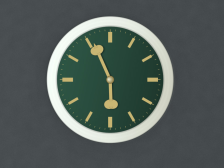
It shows 5h56
